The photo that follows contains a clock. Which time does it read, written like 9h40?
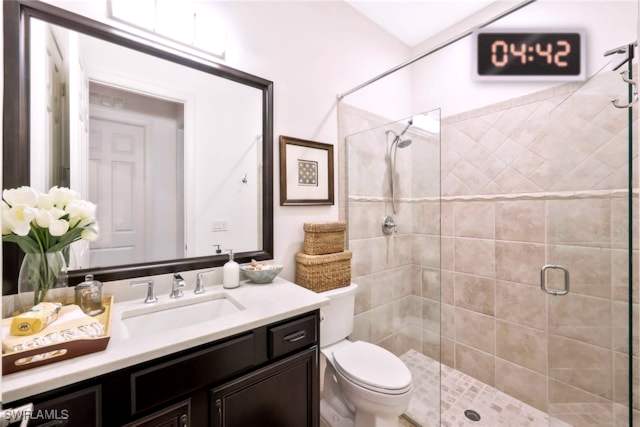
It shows 4h42
